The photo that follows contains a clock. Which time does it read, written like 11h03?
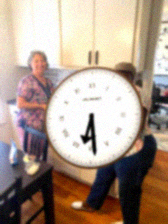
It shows 6h29
